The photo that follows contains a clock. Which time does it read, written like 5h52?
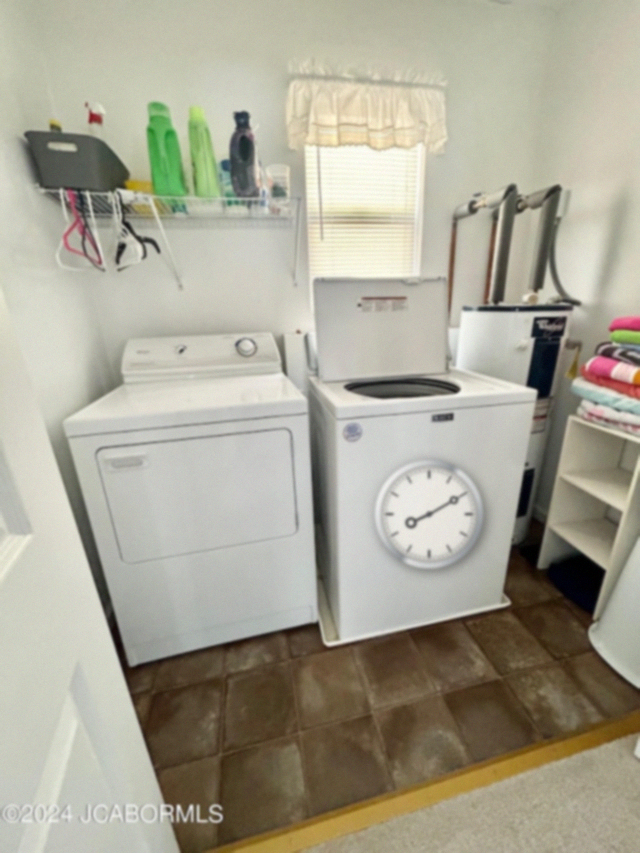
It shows 8h10
